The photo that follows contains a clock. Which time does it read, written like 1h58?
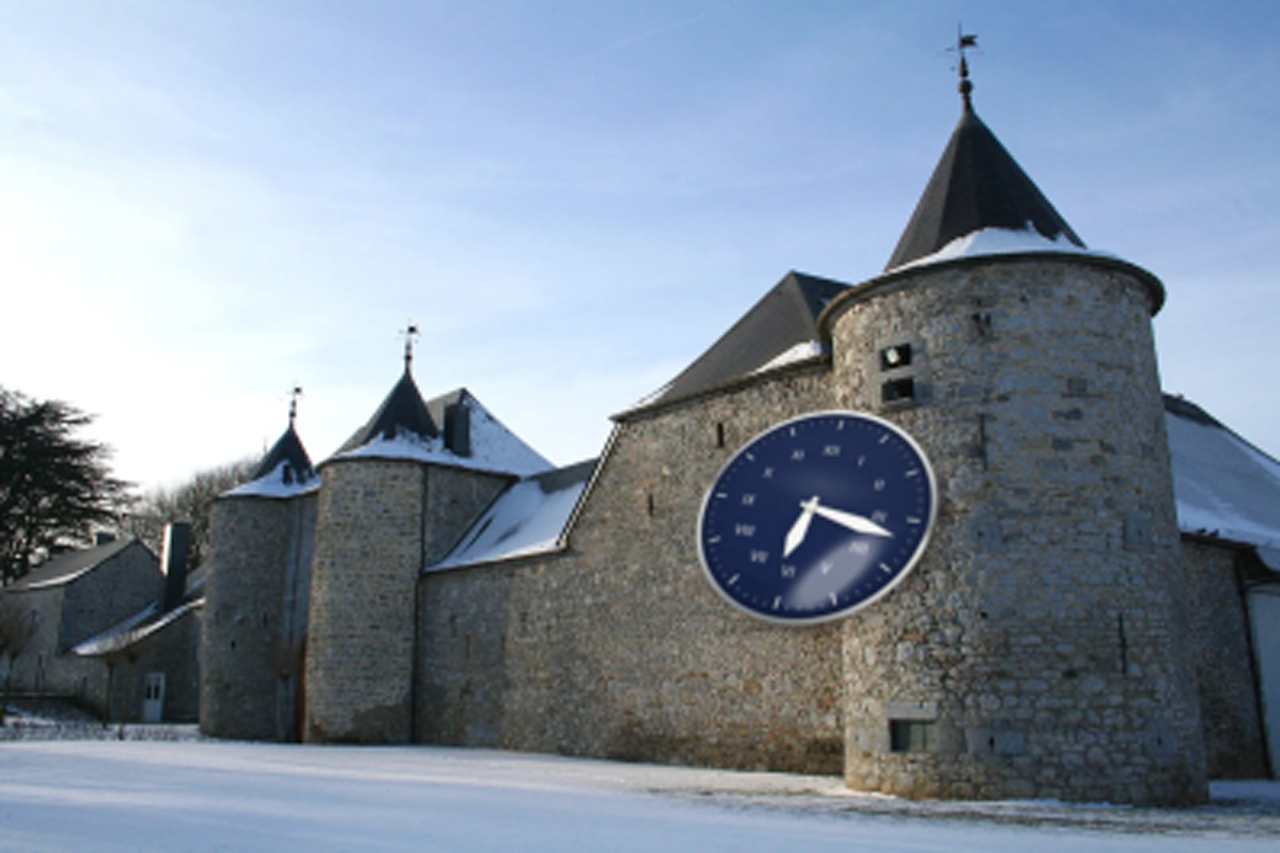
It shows 6h17
